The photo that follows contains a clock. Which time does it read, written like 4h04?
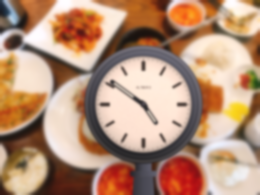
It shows 4h51
